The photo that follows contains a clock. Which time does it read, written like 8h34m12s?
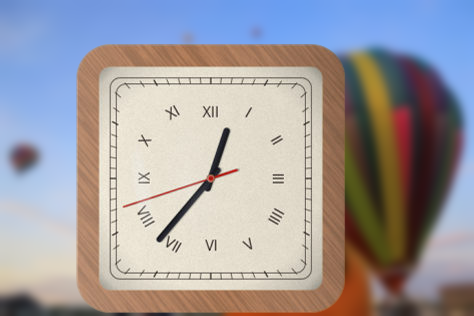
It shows 12h36m42s
